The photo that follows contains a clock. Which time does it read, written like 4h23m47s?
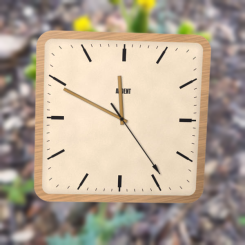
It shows 11h49m24s
